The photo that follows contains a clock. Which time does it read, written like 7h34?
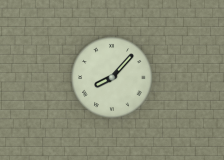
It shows 8h07
